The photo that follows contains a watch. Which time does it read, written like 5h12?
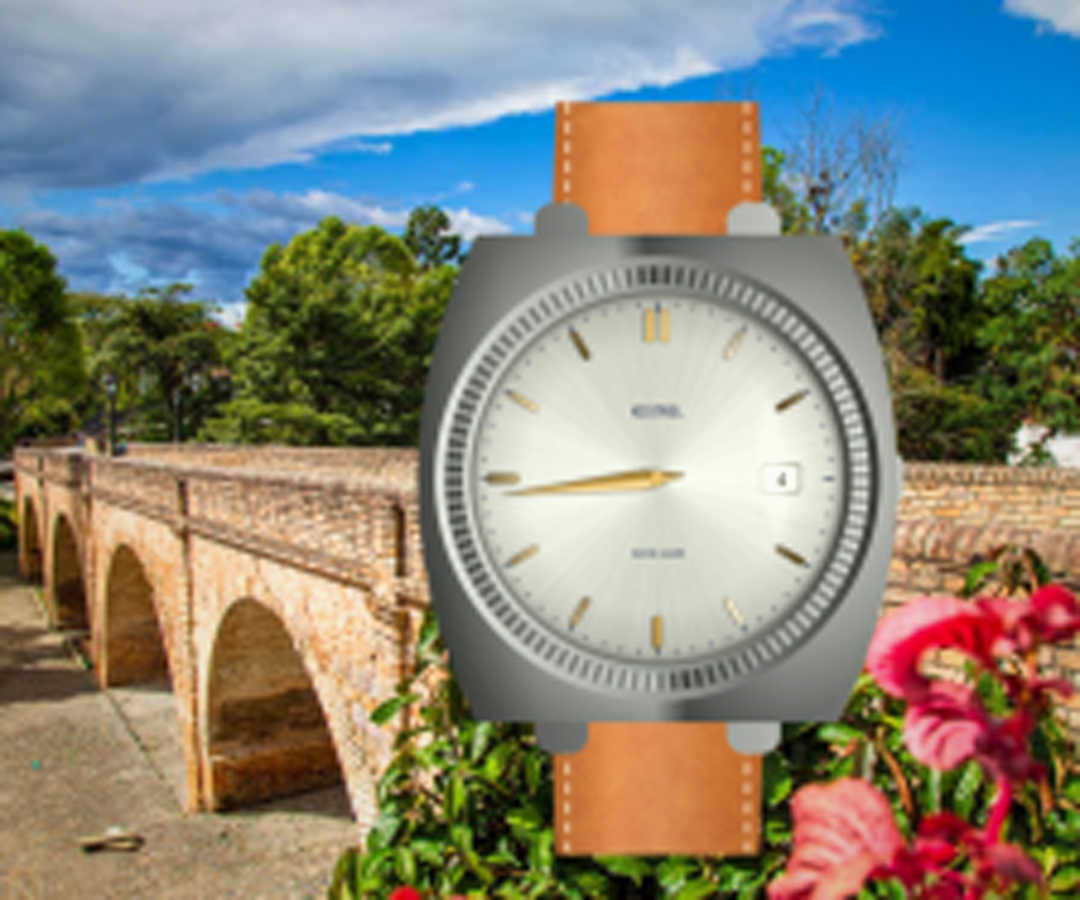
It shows 8h44
